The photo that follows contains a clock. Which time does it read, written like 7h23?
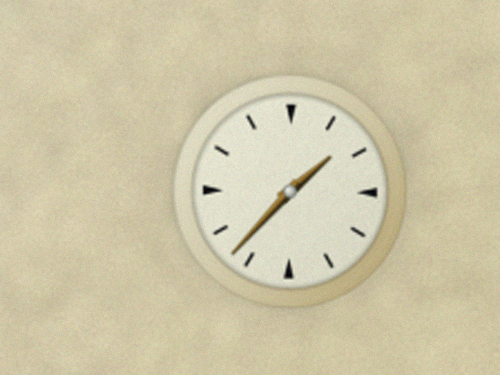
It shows 1h37
